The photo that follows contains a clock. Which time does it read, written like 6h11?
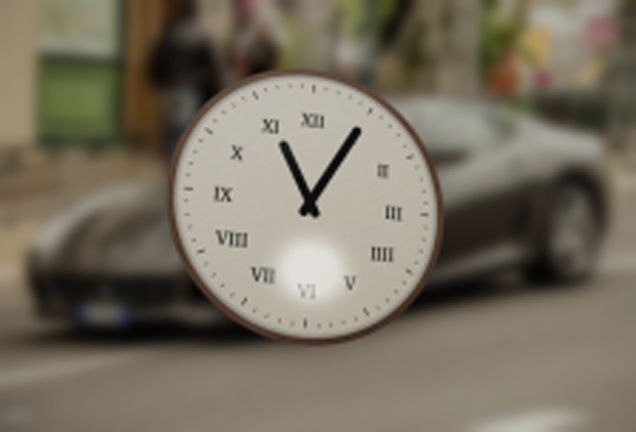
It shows 11h05
